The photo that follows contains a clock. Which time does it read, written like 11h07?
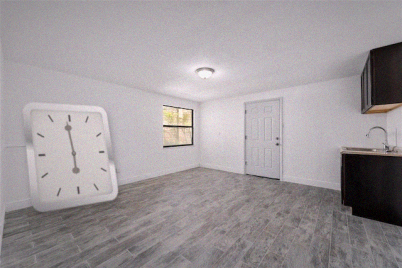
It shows 5h59
